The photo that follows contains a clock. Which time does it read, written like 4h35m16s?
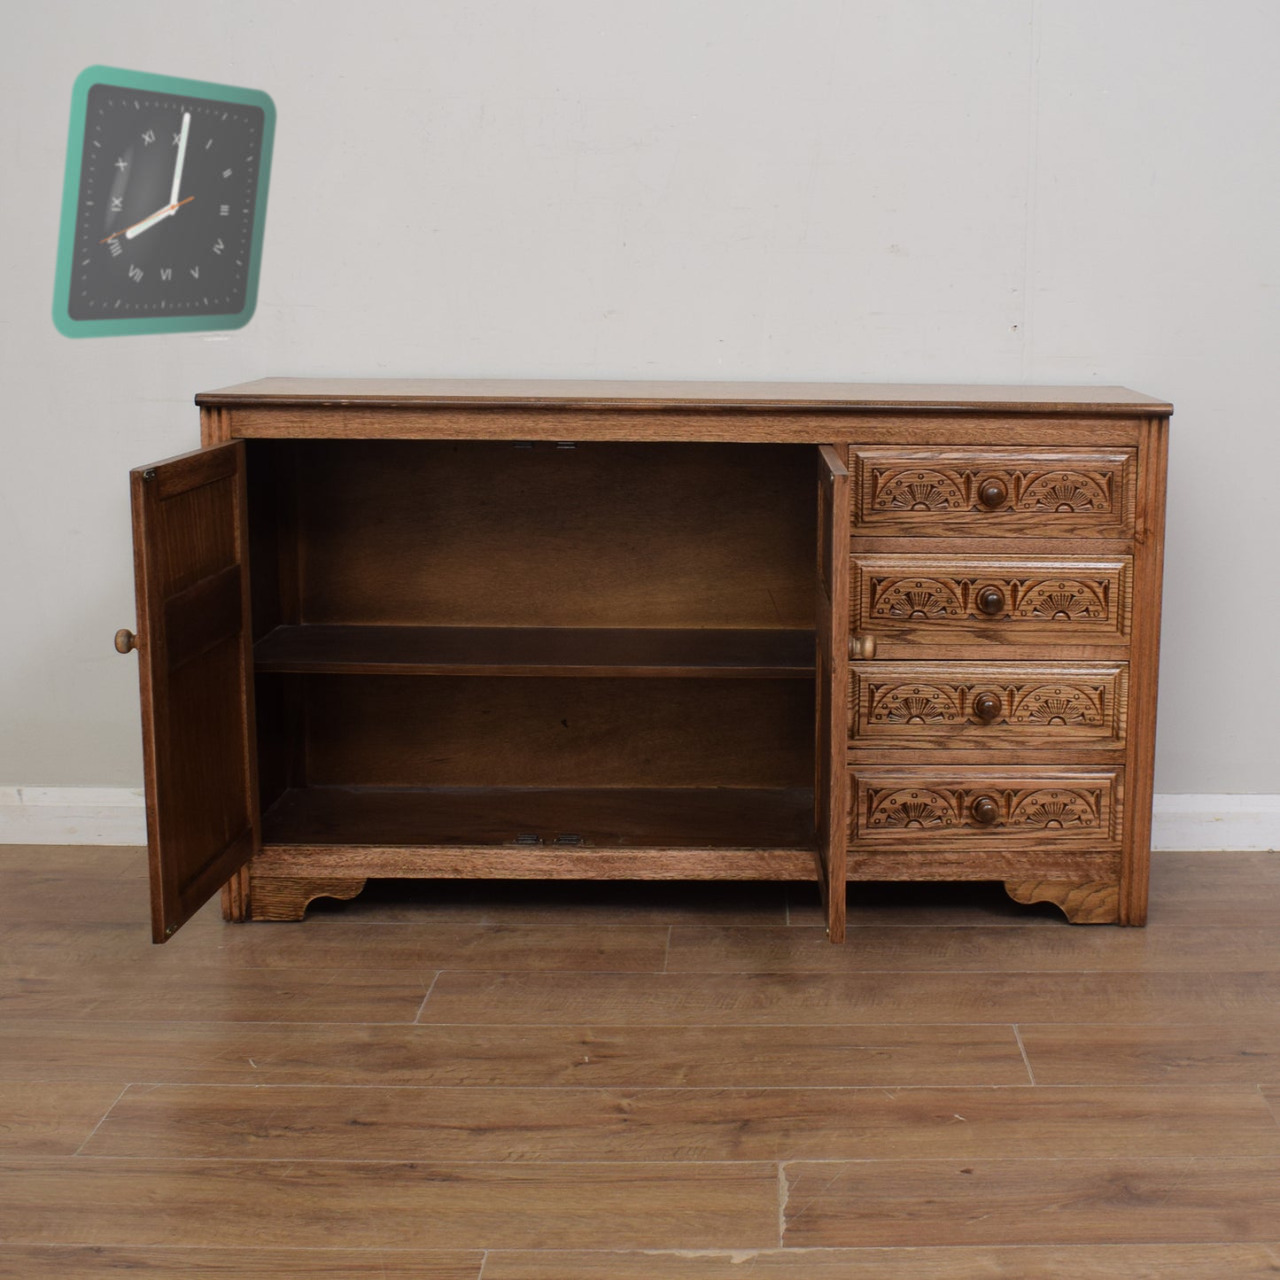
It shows 8h00m41s
